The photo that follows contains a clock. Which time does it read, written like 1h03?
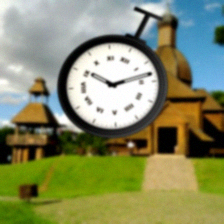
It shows 9h08
